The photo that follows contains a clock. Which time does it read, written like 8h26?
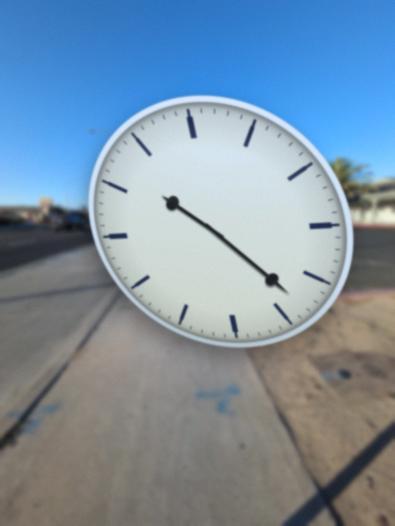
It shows 10h23
